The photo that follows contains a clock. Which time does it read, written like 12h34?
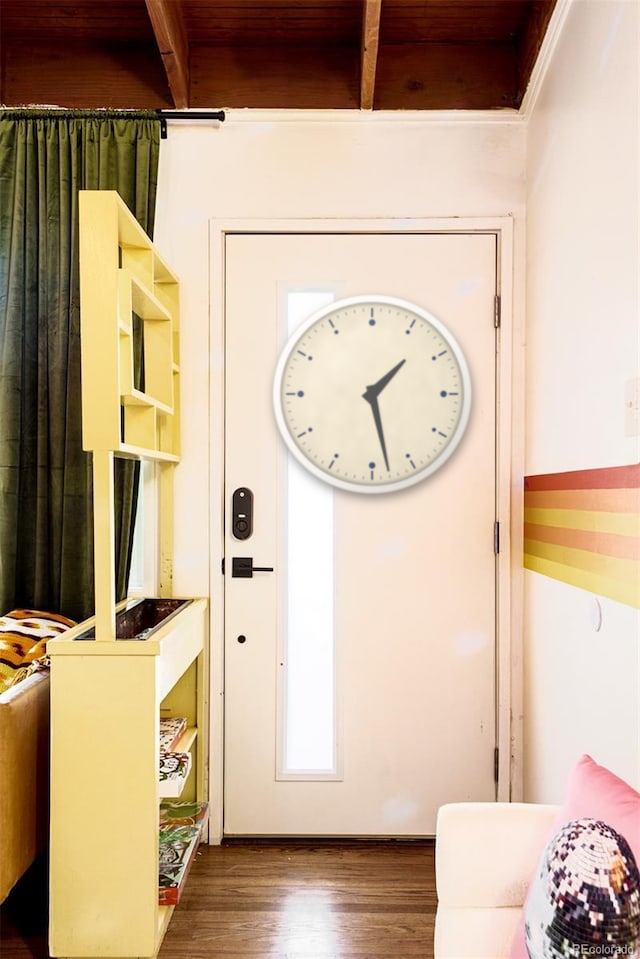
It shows 1h28
